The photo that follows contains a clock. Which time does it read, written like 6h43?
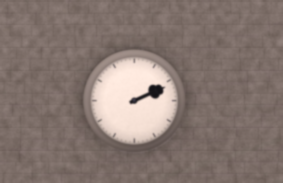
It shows 2h11
